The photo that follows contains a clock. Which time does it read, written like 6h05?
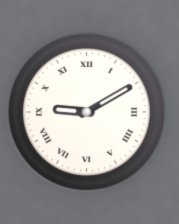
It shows 9h10
